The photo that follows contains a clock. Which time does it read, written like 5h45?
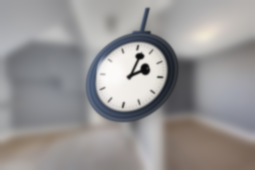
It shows 2h02
